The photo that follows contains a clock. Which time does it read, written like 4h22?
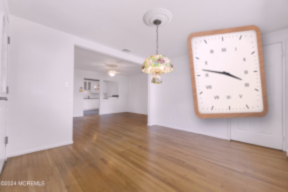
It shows 3h47
